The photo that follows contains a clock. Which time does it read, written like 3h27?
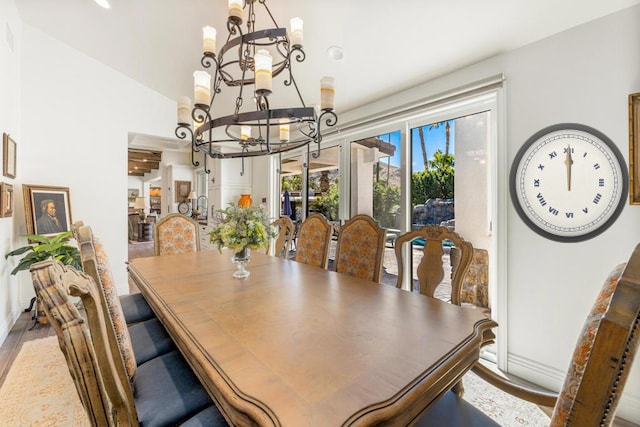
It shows 12h00
